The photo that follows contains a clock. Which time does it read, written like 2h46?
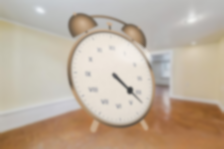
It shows 4h22
